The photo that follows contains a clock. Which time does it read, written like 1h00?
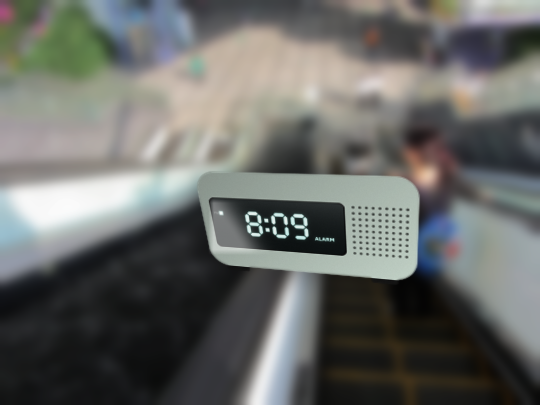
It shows 8h09
